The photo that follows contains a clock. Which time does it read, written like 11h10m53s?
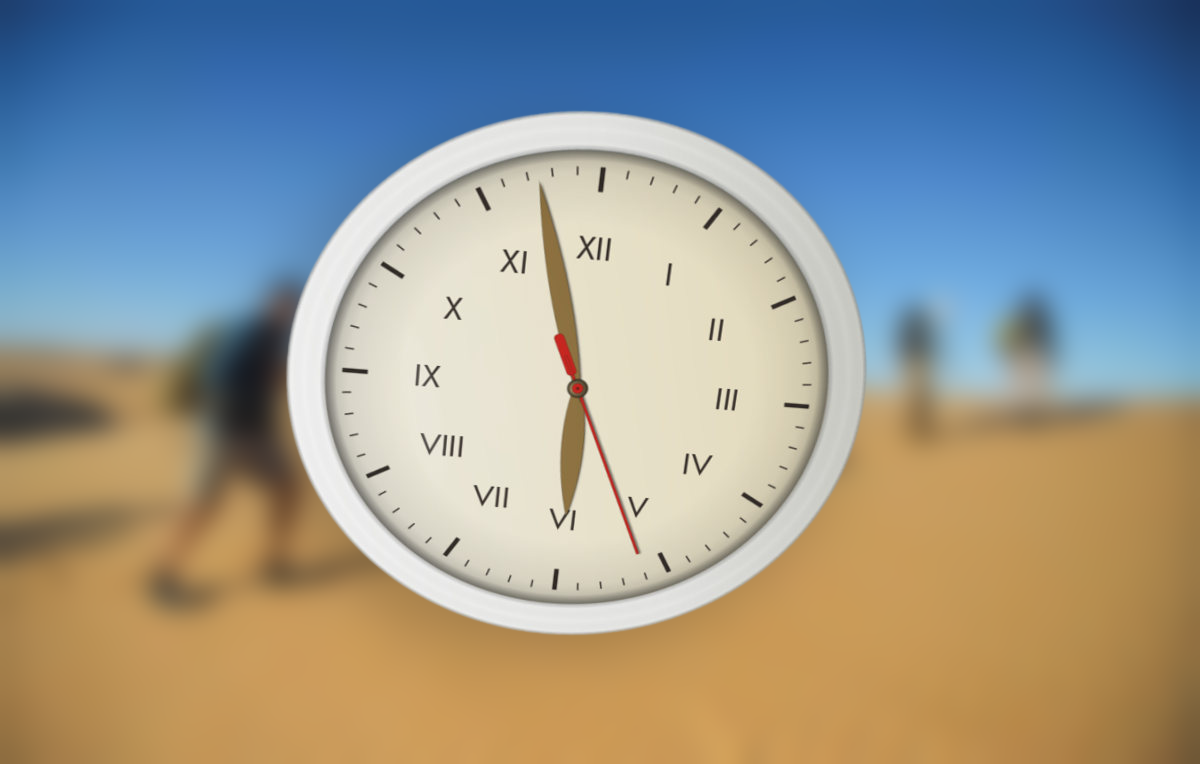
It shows 5h57m26s
